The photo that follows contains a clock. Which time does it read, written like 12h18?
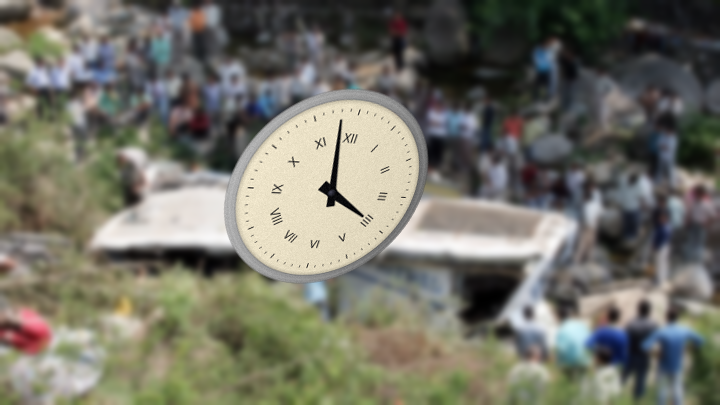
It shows 3h58
